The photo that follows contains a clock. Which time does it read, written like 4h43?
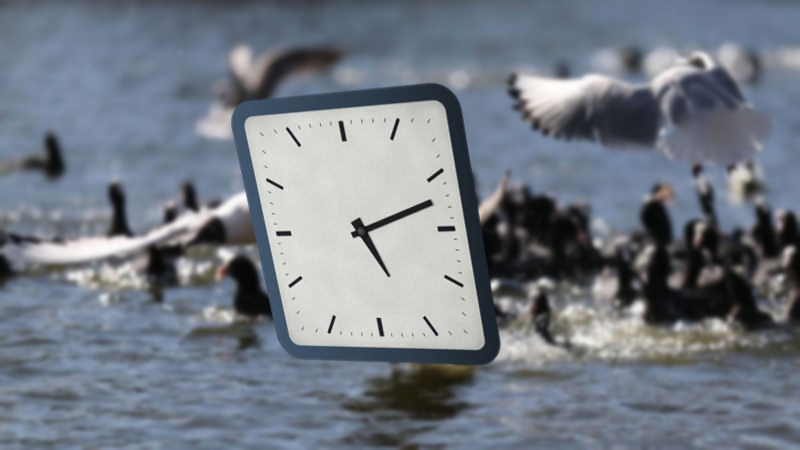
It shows 5h12
